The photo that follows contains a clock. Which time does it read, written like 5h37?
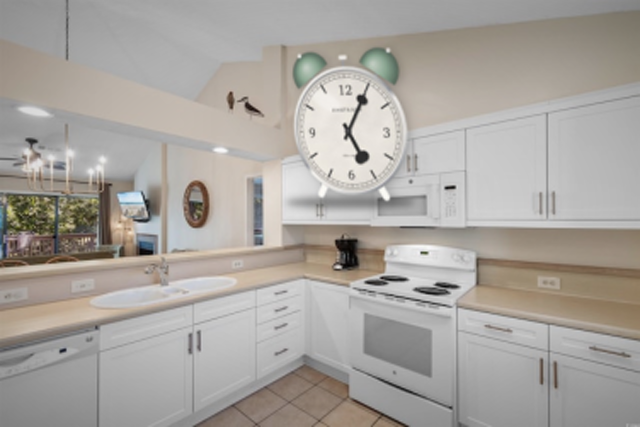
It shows 5h05
